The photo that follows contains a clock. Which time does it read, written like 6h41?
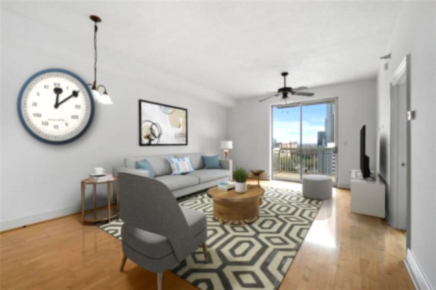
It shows 12h09
